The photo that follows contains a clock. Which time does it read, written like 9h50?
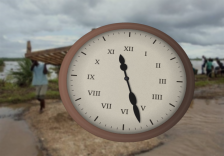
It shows 11h27
